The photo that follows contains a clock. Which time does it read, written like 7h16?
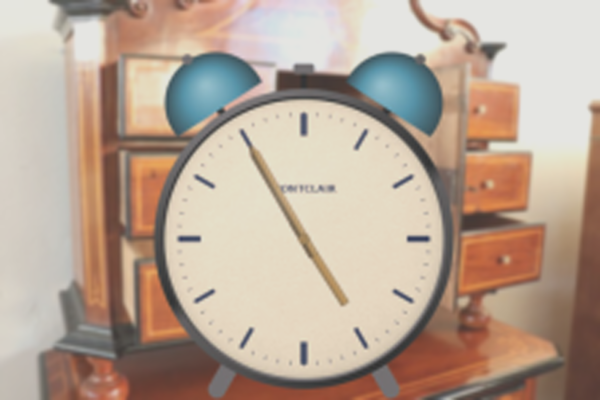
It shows 4h55
